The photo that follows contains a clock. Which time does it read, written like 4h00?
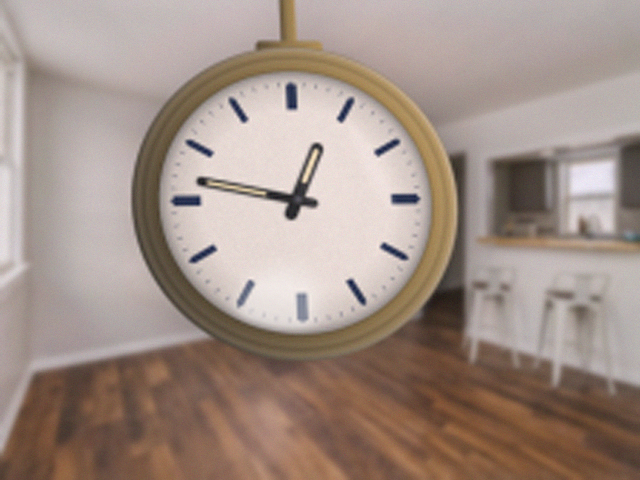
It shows 12h47
